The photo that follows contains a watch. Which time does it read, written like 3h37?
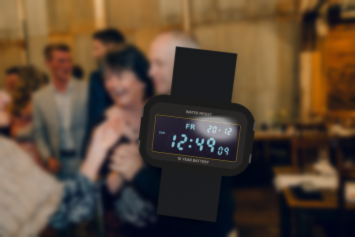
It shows 12h49
